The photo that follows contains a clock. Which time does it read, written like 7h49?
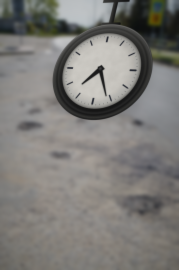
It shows 7h26
